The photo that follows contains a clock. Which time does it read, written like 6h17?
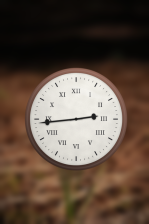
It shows 2h44
